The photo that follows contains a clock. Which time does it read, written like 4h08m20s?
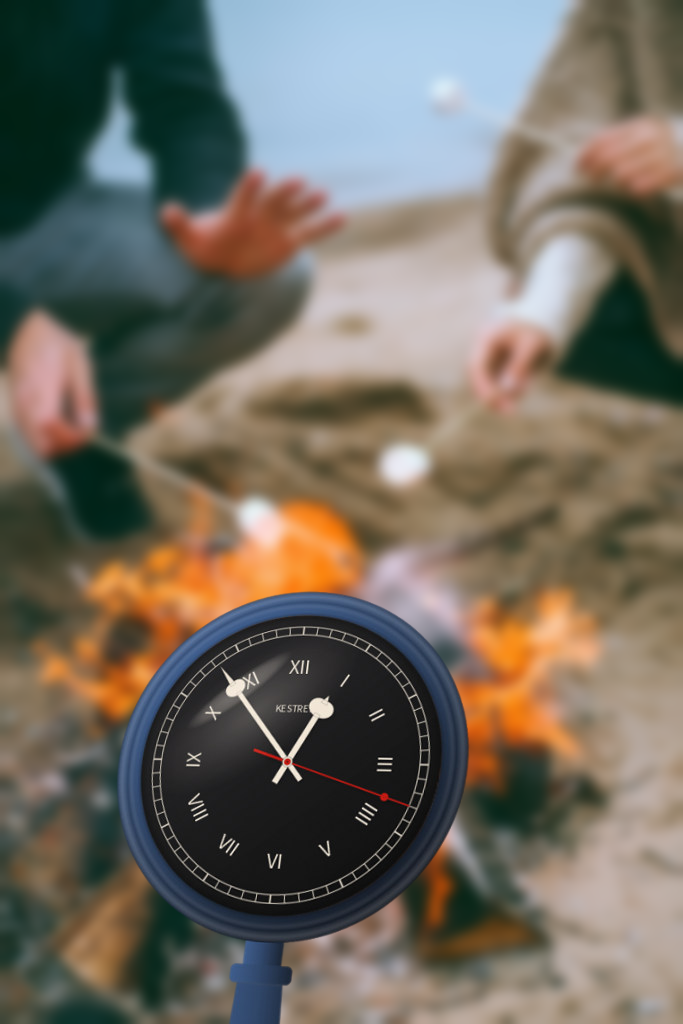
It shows 12h53m18s
